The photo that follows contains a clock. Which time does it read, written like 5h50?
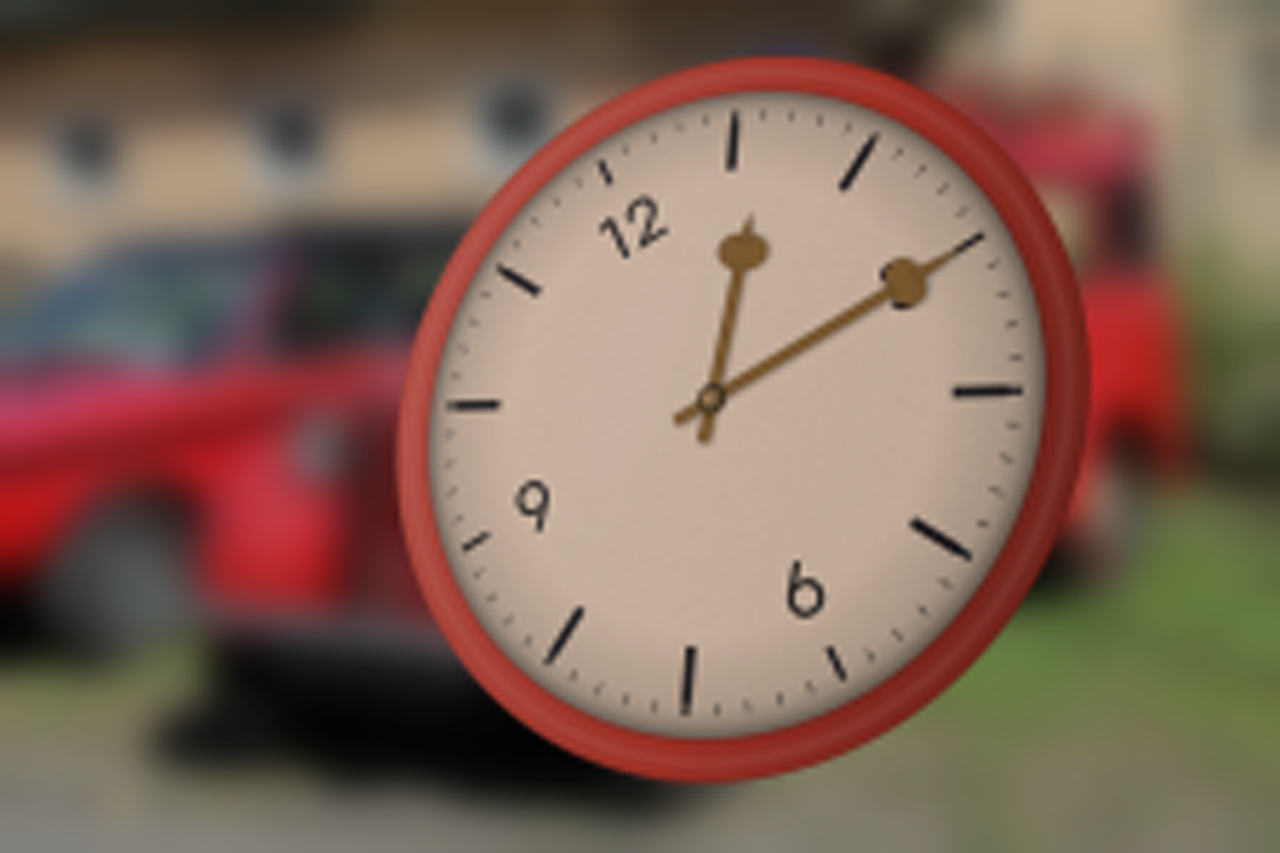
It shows 1h15
